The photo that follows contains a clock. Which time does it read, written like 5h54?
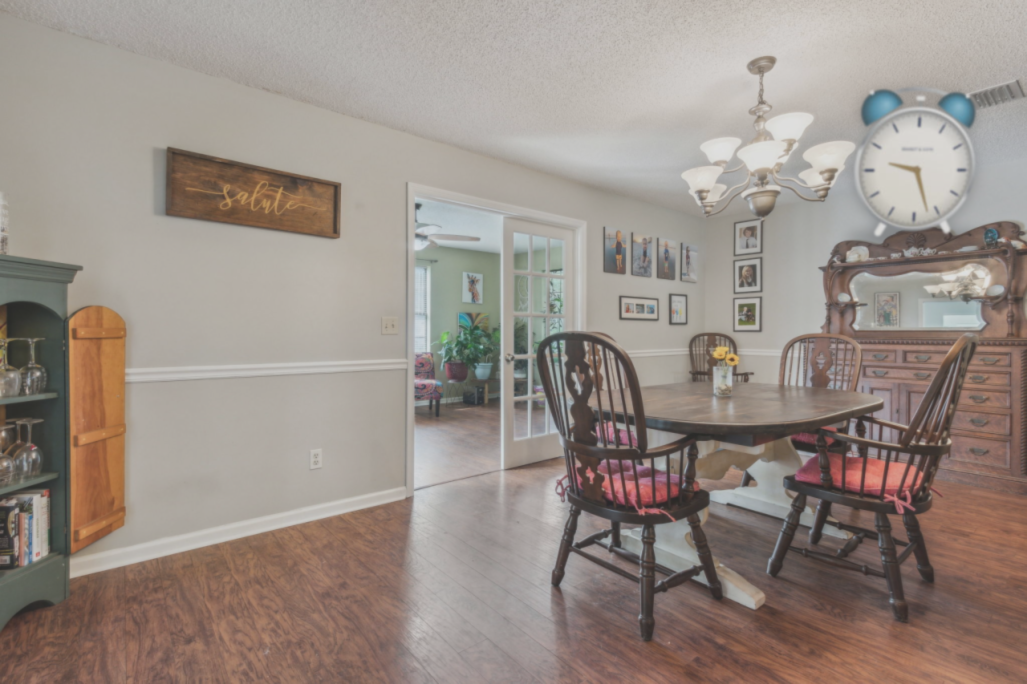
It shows 9h27
